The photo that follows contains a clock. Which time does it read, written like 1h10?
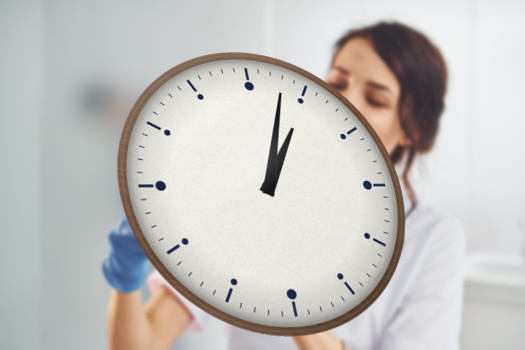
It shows 1h03
